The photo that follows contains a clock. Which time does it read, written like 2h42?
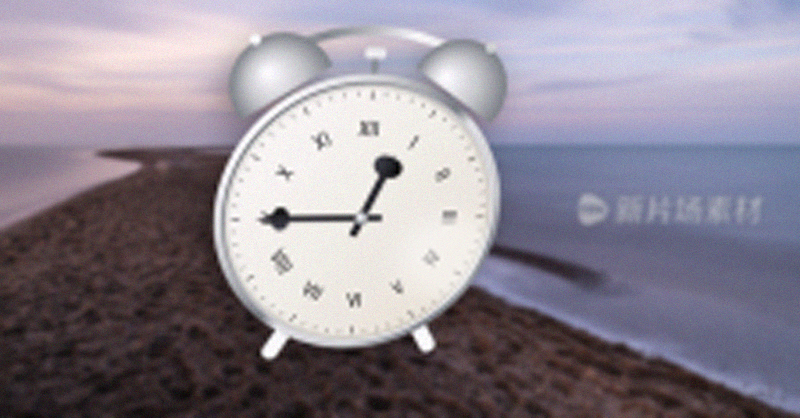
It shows 12h45
